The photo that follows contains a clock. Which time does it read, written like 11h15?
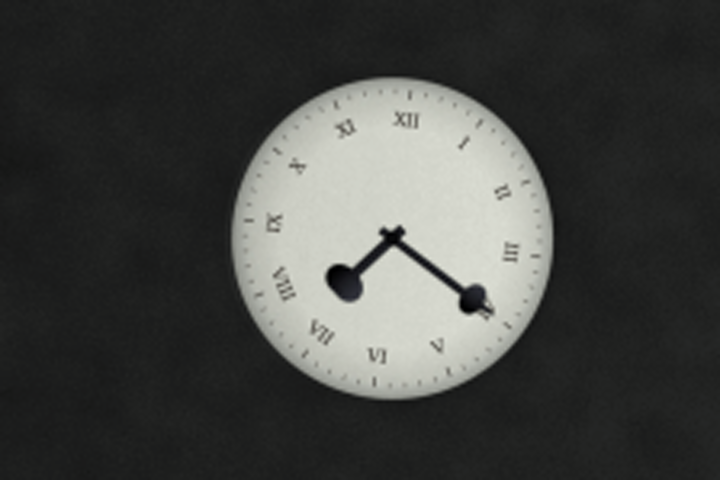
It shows 7h20
